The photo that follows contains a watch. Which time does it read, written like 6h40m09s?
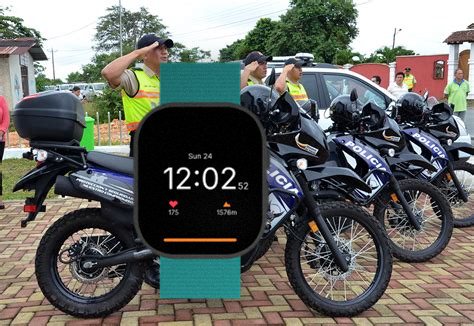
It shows 12h02m52s
